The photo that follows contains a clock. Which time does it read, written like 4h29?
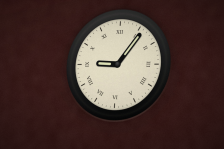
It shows 9h06
